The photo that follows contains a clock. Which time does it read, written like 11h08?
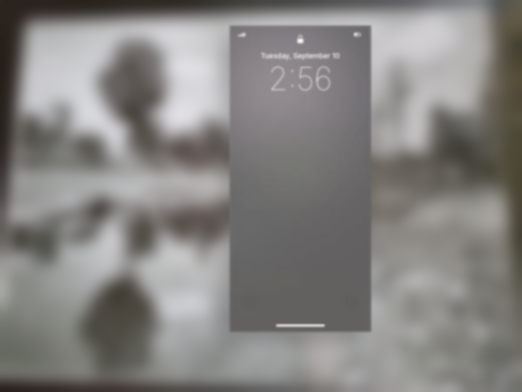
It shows 2h56
